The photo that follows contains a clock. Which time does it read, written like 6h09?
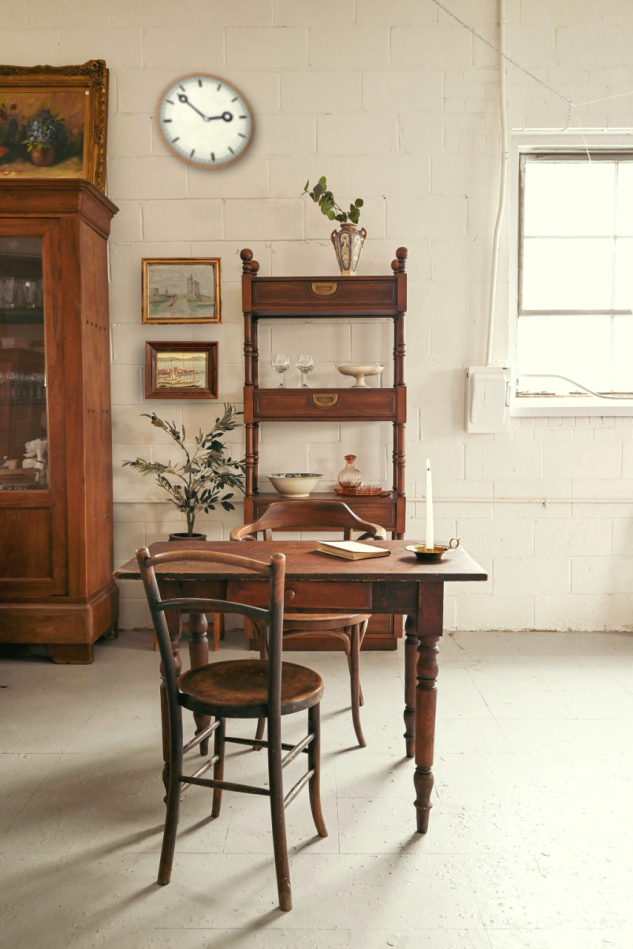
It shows 2h53
